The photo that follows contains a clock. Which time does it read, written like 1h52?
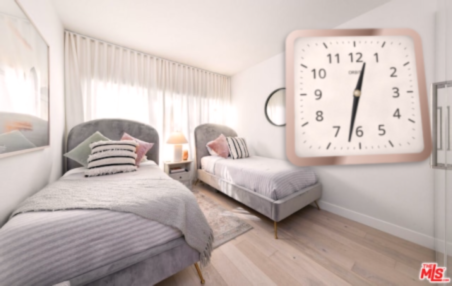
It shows 12h32
